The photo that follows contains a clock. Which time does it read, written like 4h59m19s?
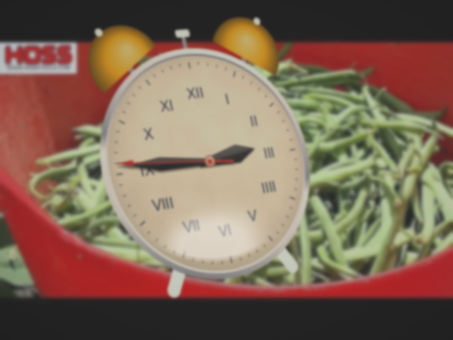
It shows 2h45m46s
